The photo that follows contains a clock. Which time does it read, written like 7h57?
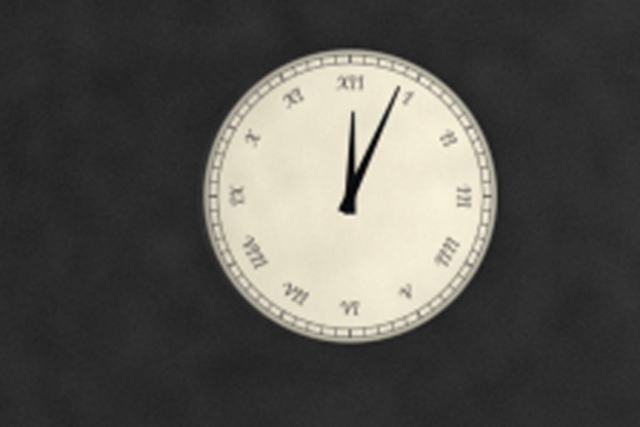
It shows 12h04
